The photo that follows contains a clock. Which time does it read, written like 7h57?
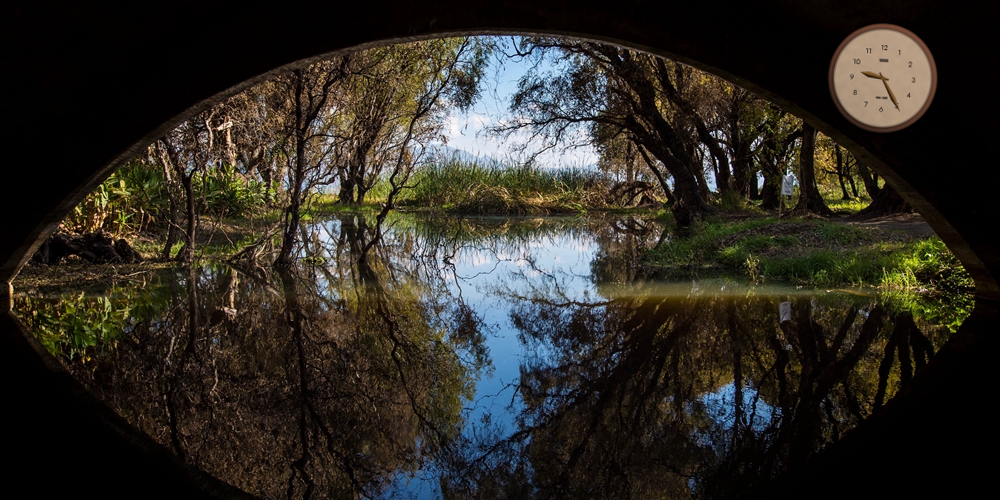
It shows 9h25
